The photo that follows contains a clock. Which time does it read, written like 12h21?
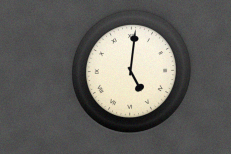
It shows 5h01
